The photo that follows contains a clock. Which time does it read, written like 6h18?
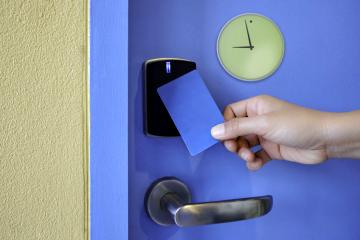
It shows 8h58
